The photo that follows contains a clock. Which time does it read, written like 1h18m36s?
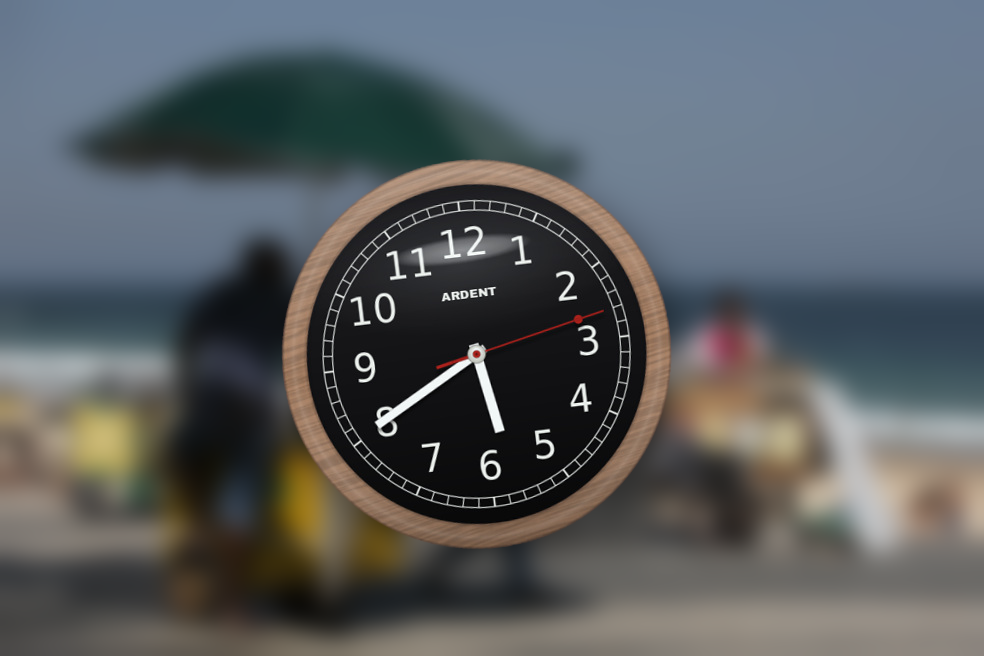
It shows 5h40m13s
